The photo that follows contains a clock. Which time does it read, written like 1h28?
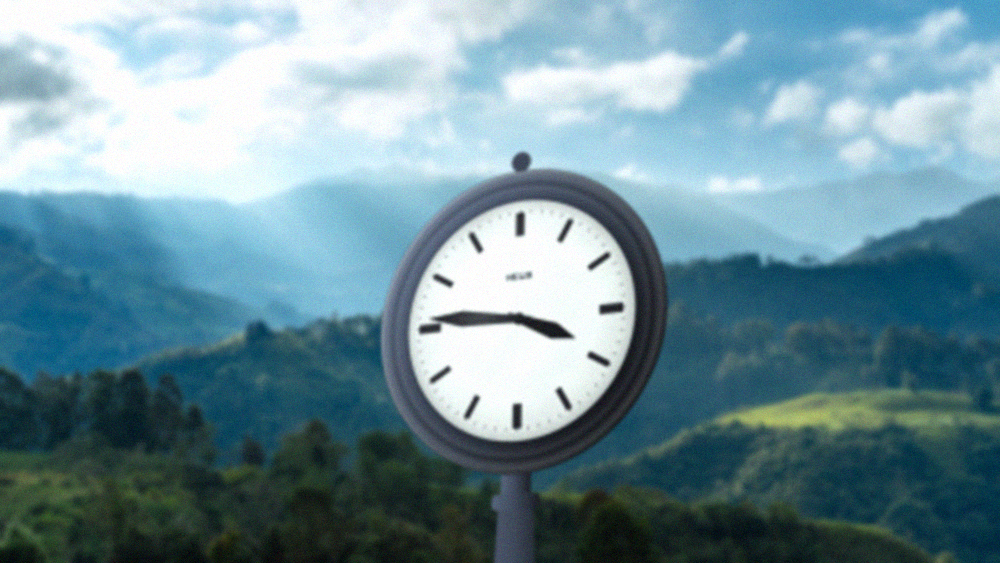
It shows 3h46
